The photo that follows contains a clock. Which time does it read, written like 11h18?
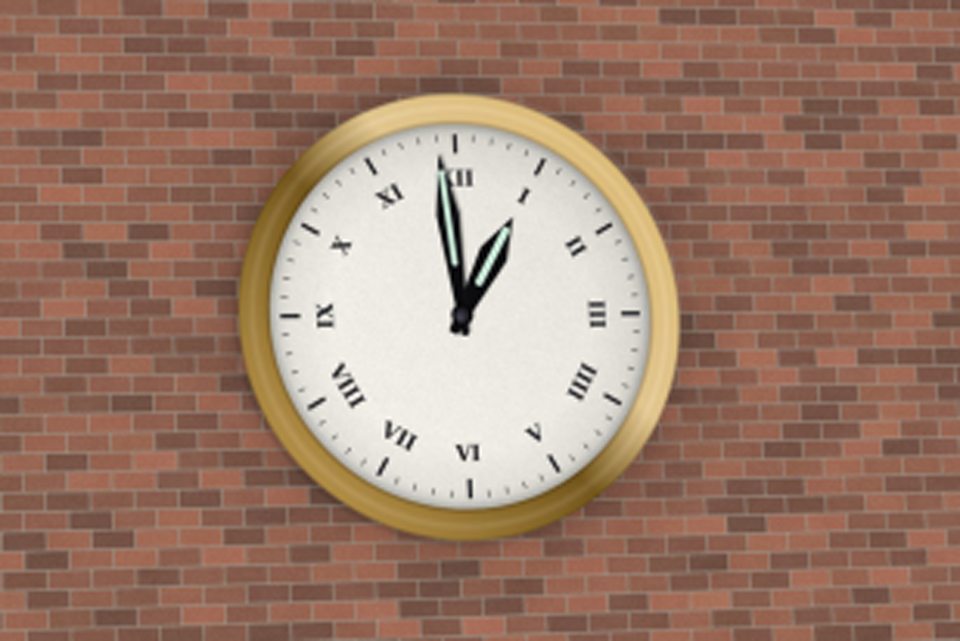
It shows 12h59
